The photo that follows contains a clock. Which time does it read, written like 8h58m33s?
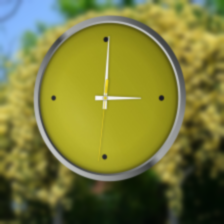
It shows 3h00m31s
